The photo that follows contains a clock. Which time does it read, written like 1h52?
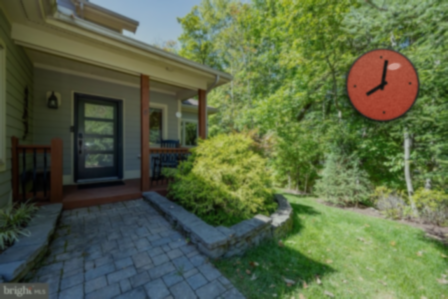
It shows 8h02
